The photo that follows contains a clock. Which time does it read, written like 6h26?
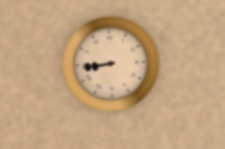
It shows 8h44
